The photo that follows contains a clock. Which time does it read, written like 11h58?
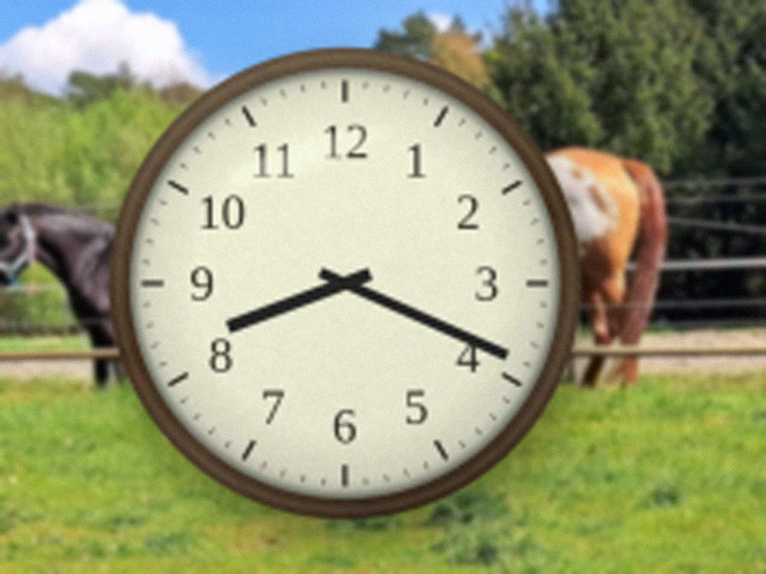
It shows 8h19
